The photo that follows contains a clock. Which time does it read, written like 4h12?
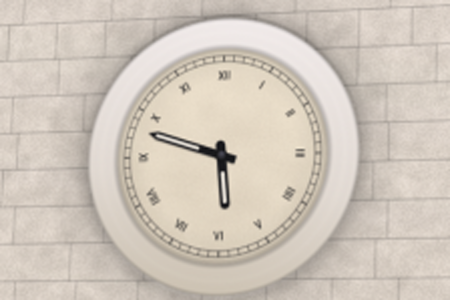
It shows 5h48
